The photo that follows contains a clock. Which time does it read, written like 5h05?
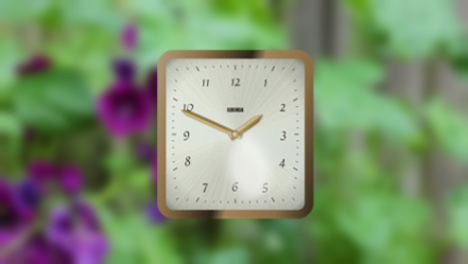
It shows 1h49
